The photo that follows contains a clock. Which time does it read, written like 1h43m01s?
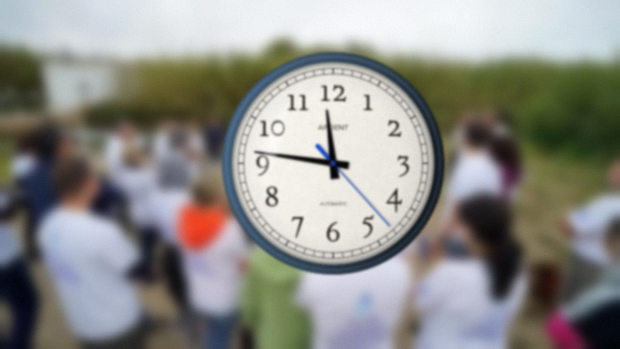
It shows 11h46m23s
